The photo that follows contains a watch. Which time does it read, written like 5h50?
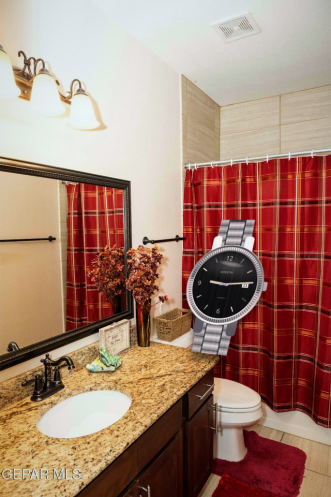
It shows 9h14
